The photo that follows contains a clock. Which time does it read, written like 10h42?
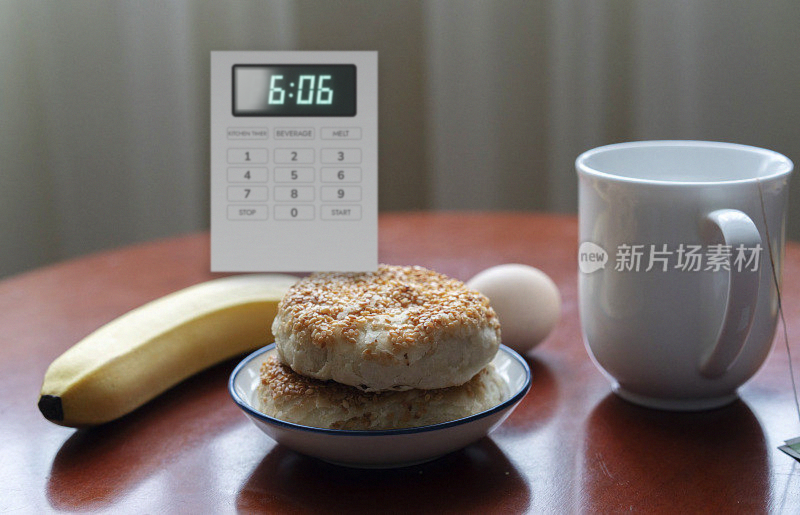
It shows 6h06
